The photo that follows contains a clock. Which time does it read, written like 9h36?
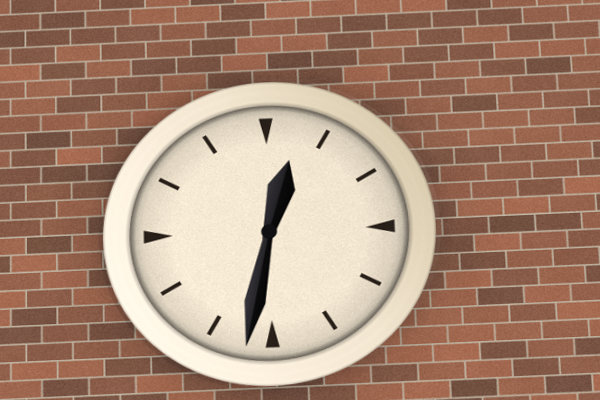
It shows 12h32
